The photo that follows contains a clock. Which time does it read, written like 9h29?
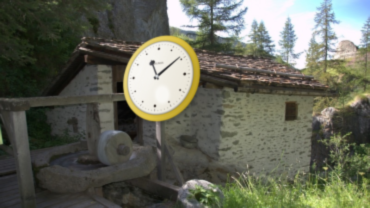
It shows 11h09
